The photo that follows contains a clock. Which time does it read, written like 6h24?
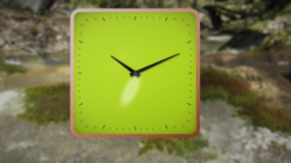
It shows 10h11
